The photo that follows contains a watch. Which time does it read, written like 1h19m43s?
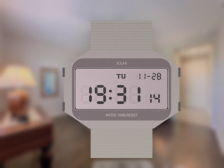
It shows 19h31m14s
